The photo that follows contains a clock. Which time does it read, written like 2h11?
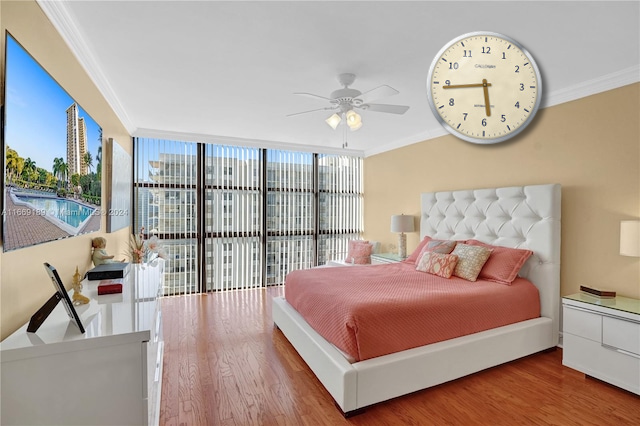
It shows 5h44
